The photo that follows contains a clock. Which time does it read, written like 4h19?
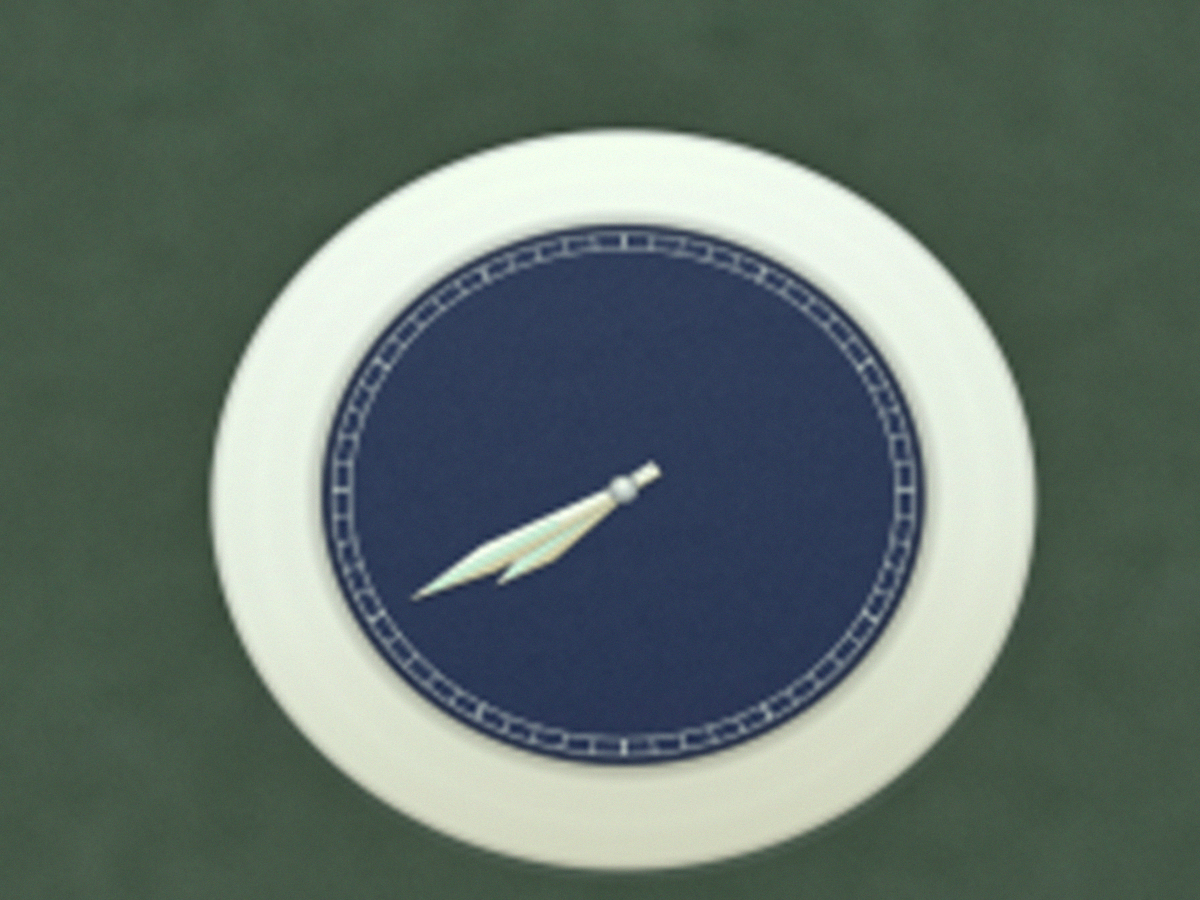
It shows 7h40
